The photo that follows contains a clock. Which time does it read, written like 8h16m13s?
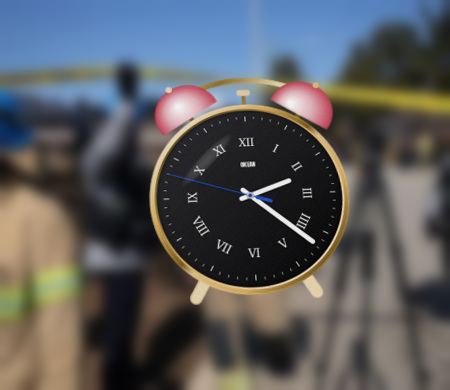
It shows 2h21m48s
